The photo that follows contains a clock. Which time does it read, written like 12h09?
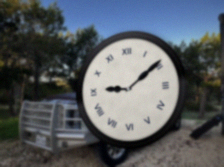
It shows 9h09
